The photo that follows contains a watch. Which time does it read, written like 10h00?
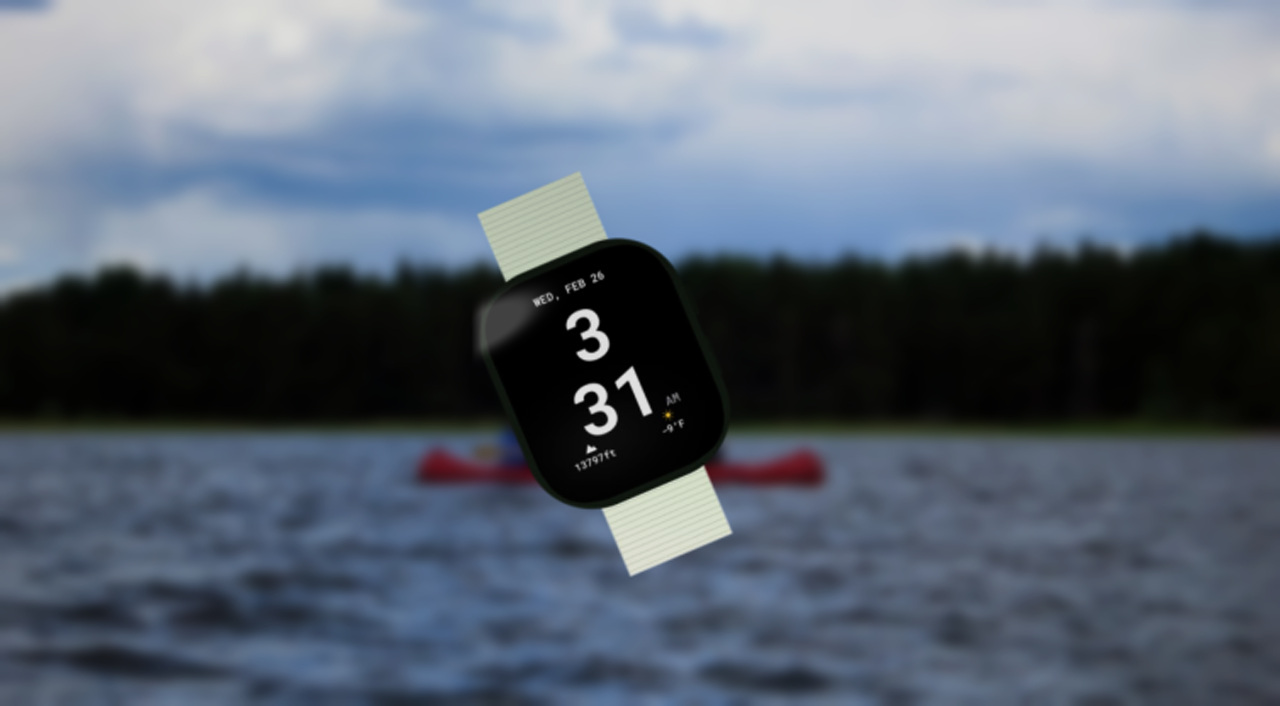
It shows 3h31
